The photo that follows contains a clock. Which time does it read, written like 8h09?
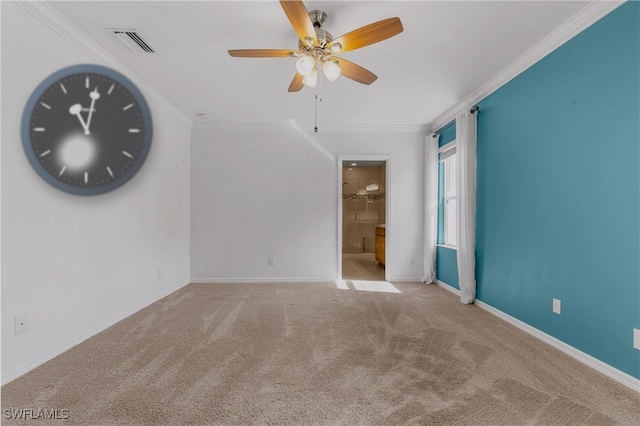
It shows 11h02
